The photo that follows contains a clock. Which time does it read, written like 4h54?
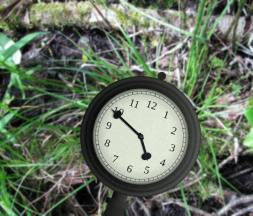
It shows 4h49
